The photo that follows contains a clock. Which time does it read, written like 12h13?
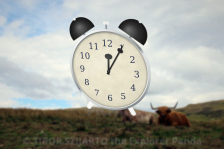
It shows 12h05
